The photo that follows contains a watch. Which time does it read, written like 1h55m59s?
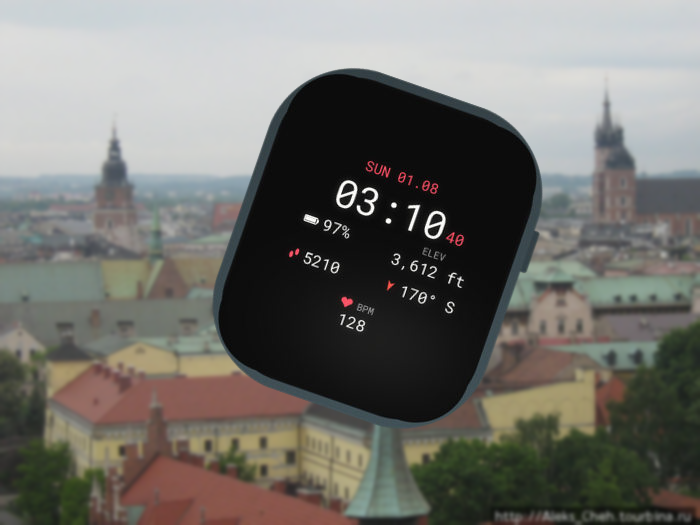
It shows 3h10m40s
